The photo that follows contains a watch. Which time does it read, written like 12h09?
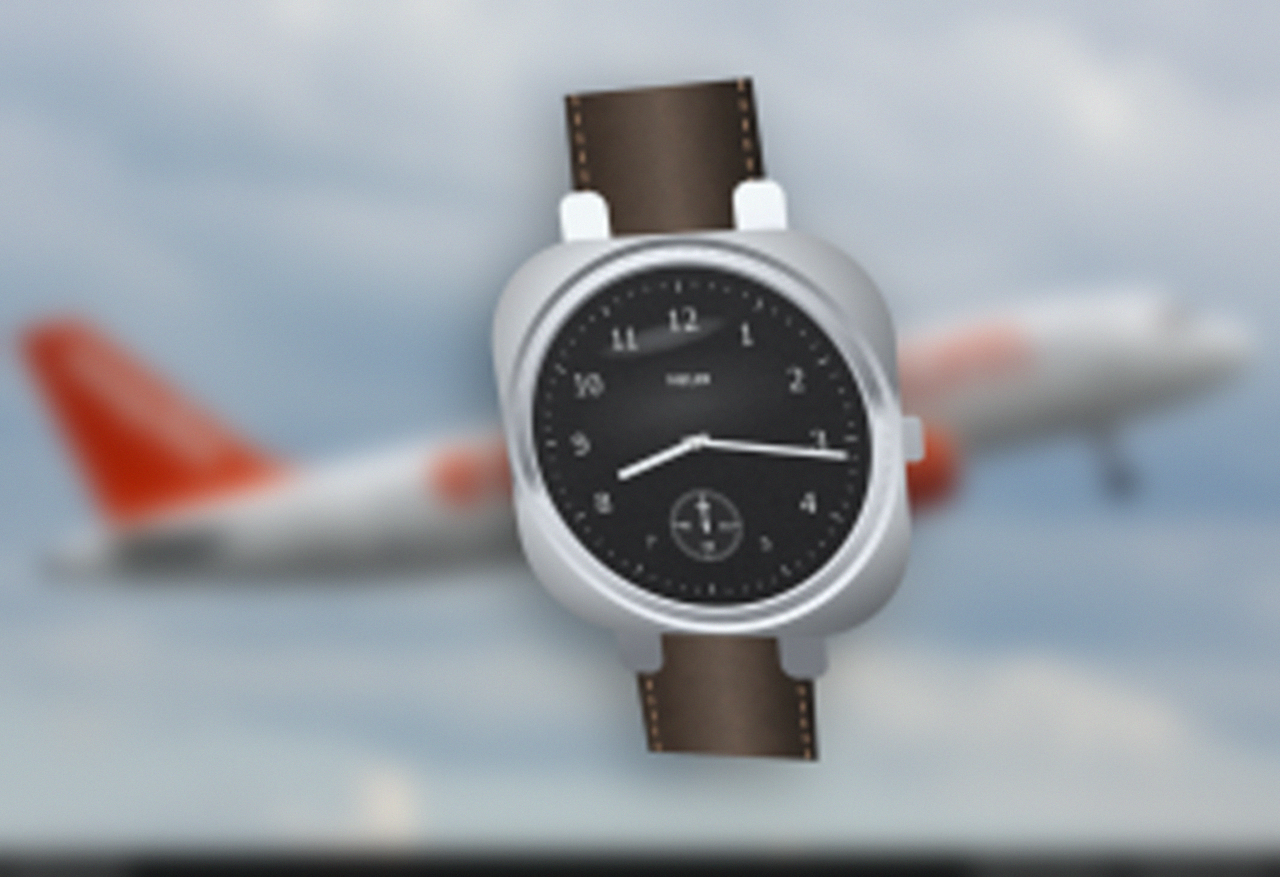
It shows 8h16
